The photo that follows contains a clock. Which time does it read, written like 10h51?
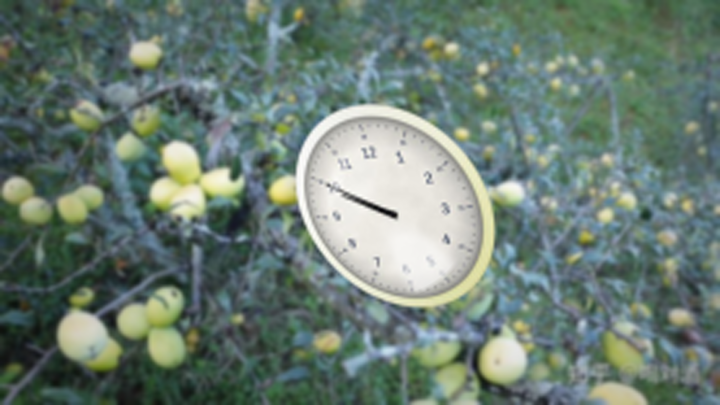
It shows 9h50
